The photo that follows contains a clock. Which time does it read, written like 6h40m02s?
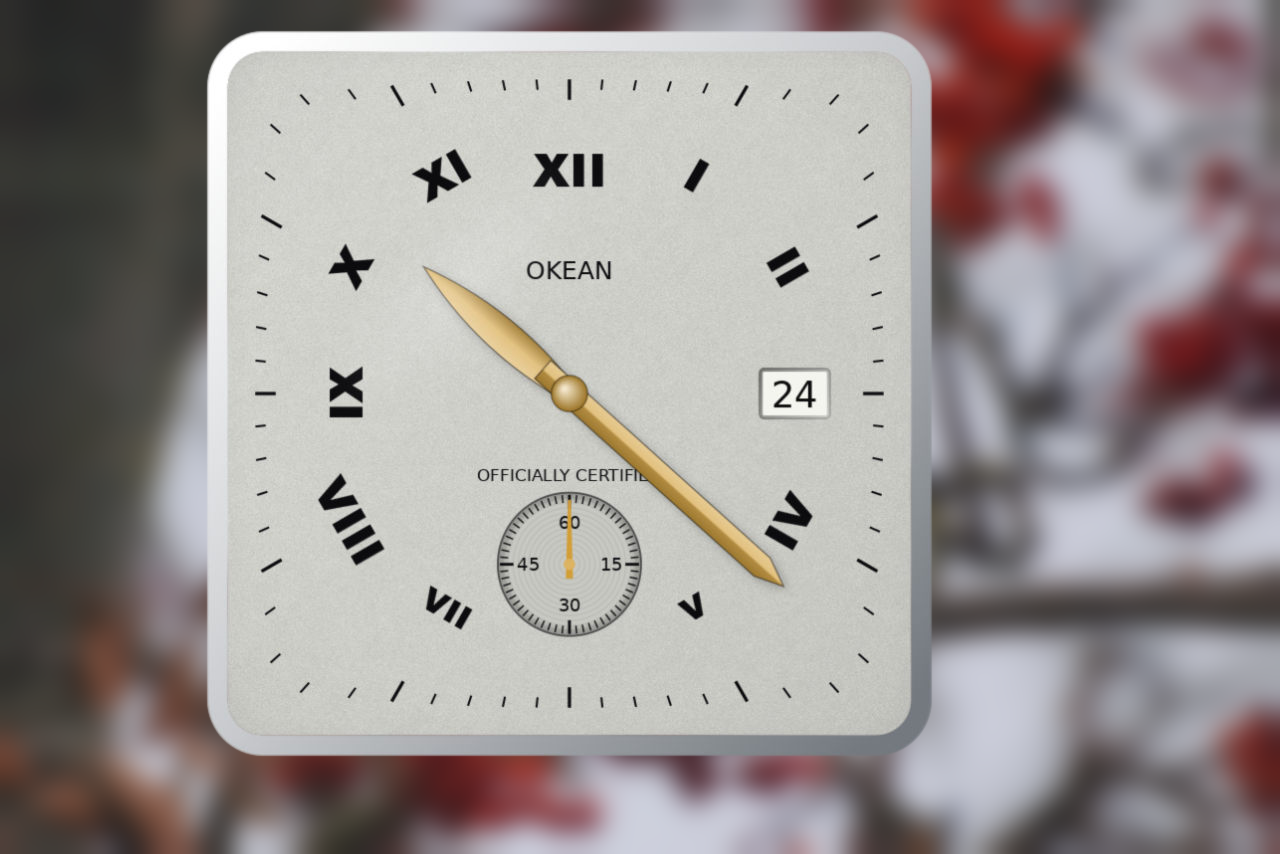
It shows 10h22m00s
